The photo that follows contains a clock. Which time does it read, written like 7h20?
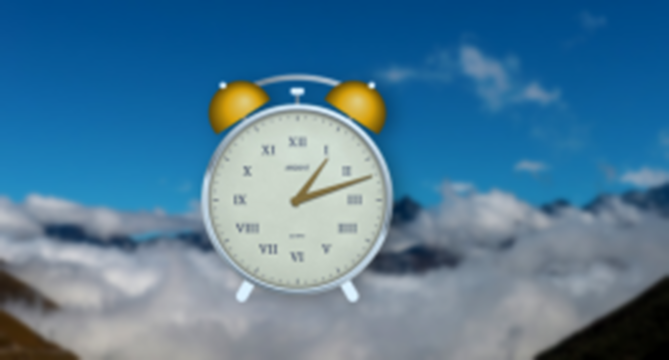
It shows 1h12
